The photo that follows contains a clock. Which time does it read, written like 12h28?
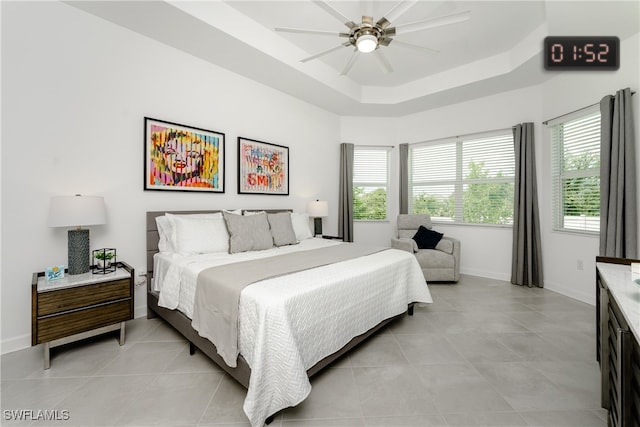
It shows 1h52
